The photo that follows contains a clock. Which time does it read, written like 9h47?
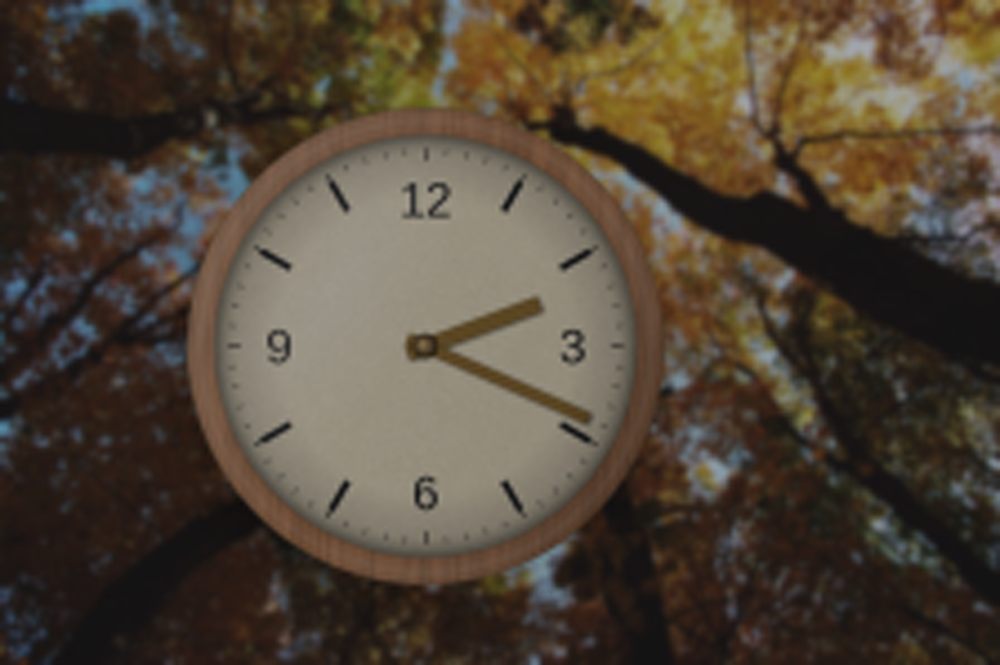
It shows 2h19
